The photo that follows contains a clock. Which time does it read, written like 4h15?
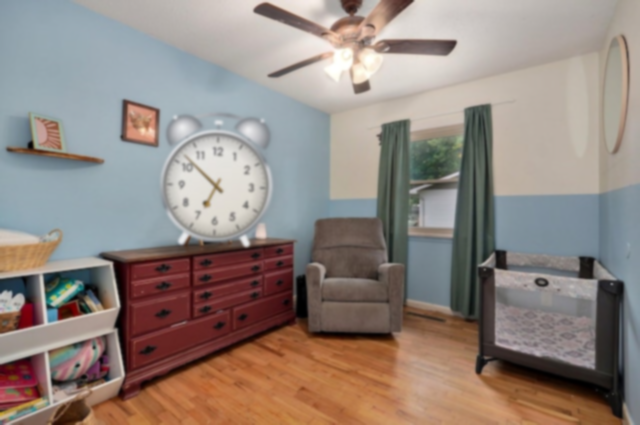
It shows 6h52
